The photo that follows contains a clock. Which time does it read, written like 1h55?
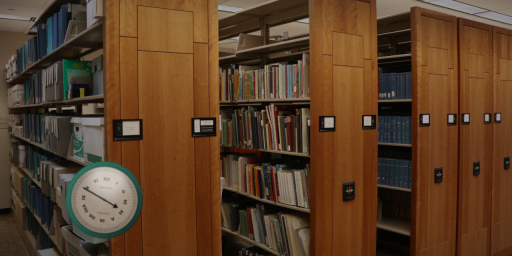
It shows 3h49
